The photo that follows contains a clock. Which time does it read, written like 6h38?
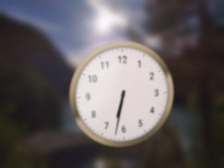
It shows 6h32
